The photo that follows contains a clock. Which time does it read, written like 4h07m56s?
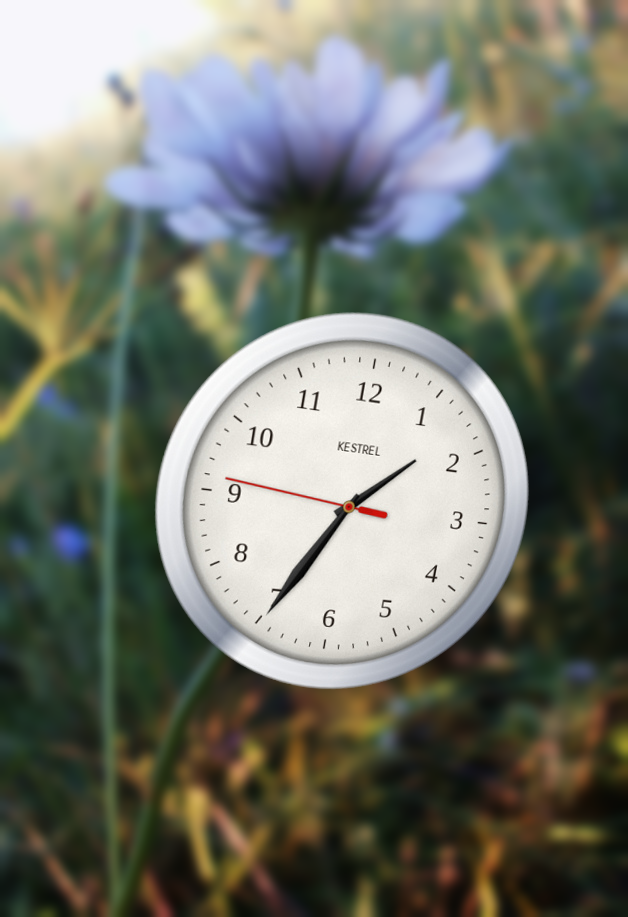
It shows 1h34m46s
